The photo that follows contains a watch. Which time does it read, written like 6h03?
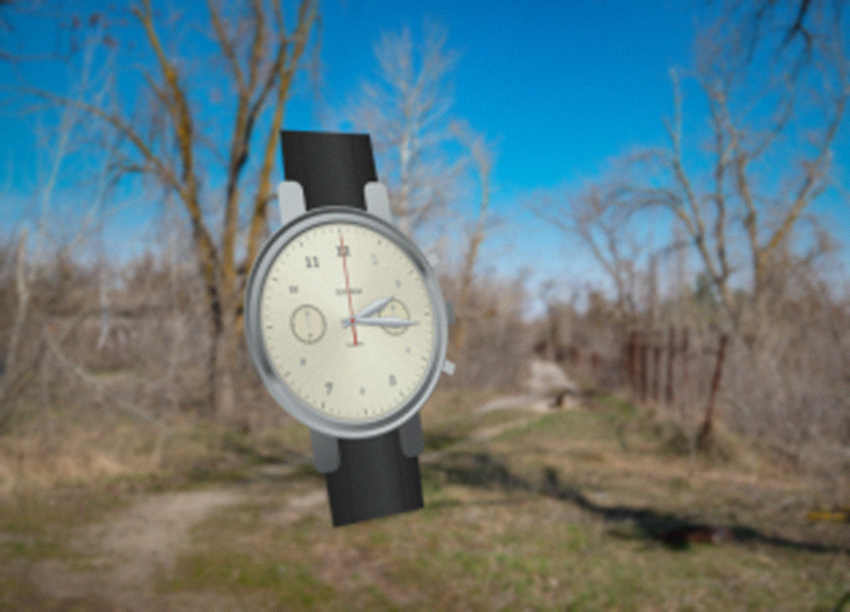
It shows 2h16
